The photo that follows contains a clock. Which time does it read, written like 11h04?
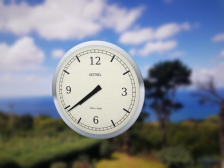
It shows 7h39
